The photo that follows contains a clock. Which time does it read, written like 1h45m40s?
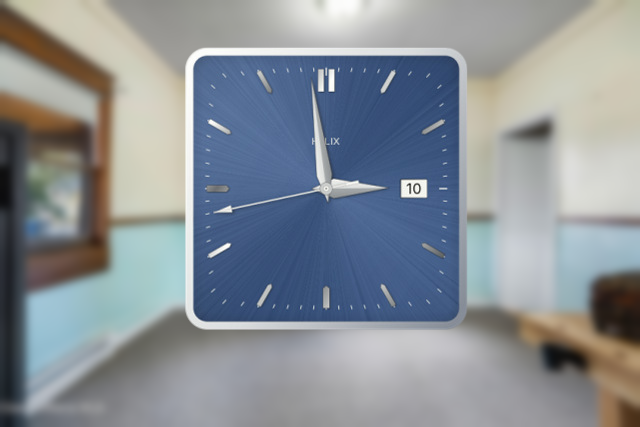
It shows 2h58m43s
